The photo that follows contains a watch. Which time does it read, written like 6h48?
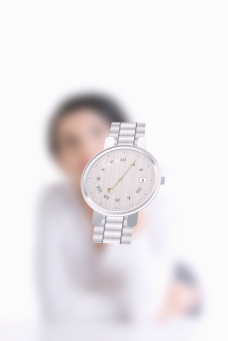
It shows 7h05
